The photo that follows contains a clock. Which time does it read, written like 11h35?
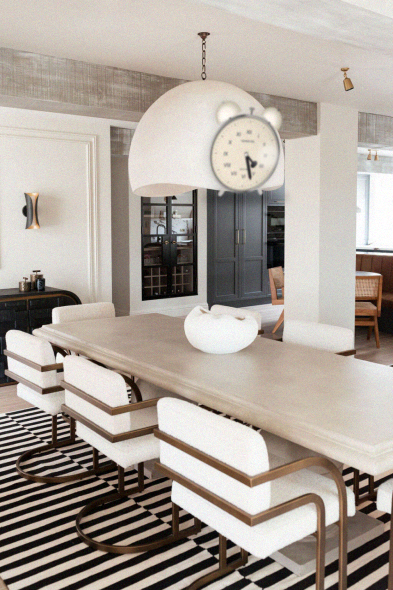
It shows 4h27
